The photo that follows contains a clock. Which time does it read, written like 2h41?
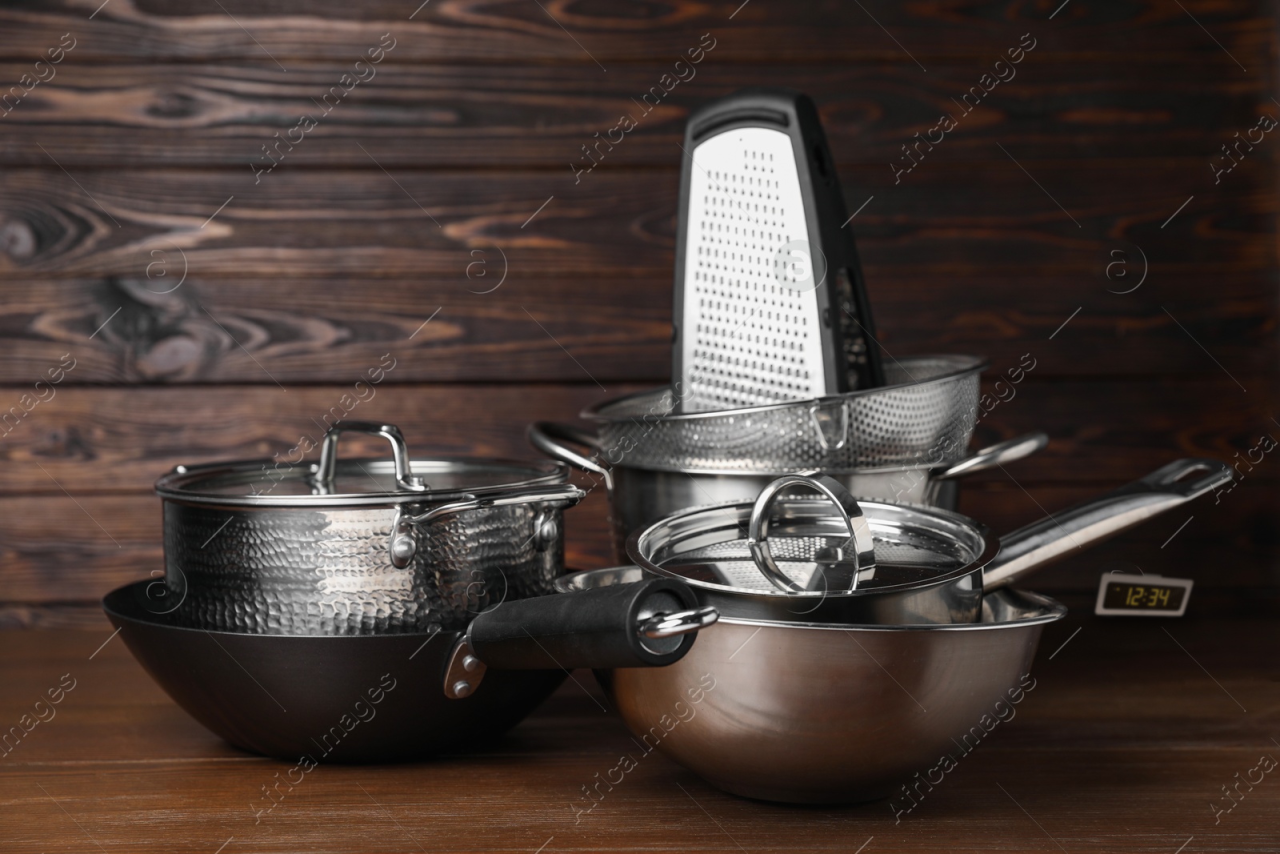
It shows 12h34
